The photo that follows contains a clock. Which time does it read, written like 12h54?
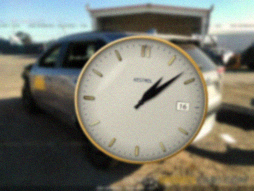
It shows 1h08
